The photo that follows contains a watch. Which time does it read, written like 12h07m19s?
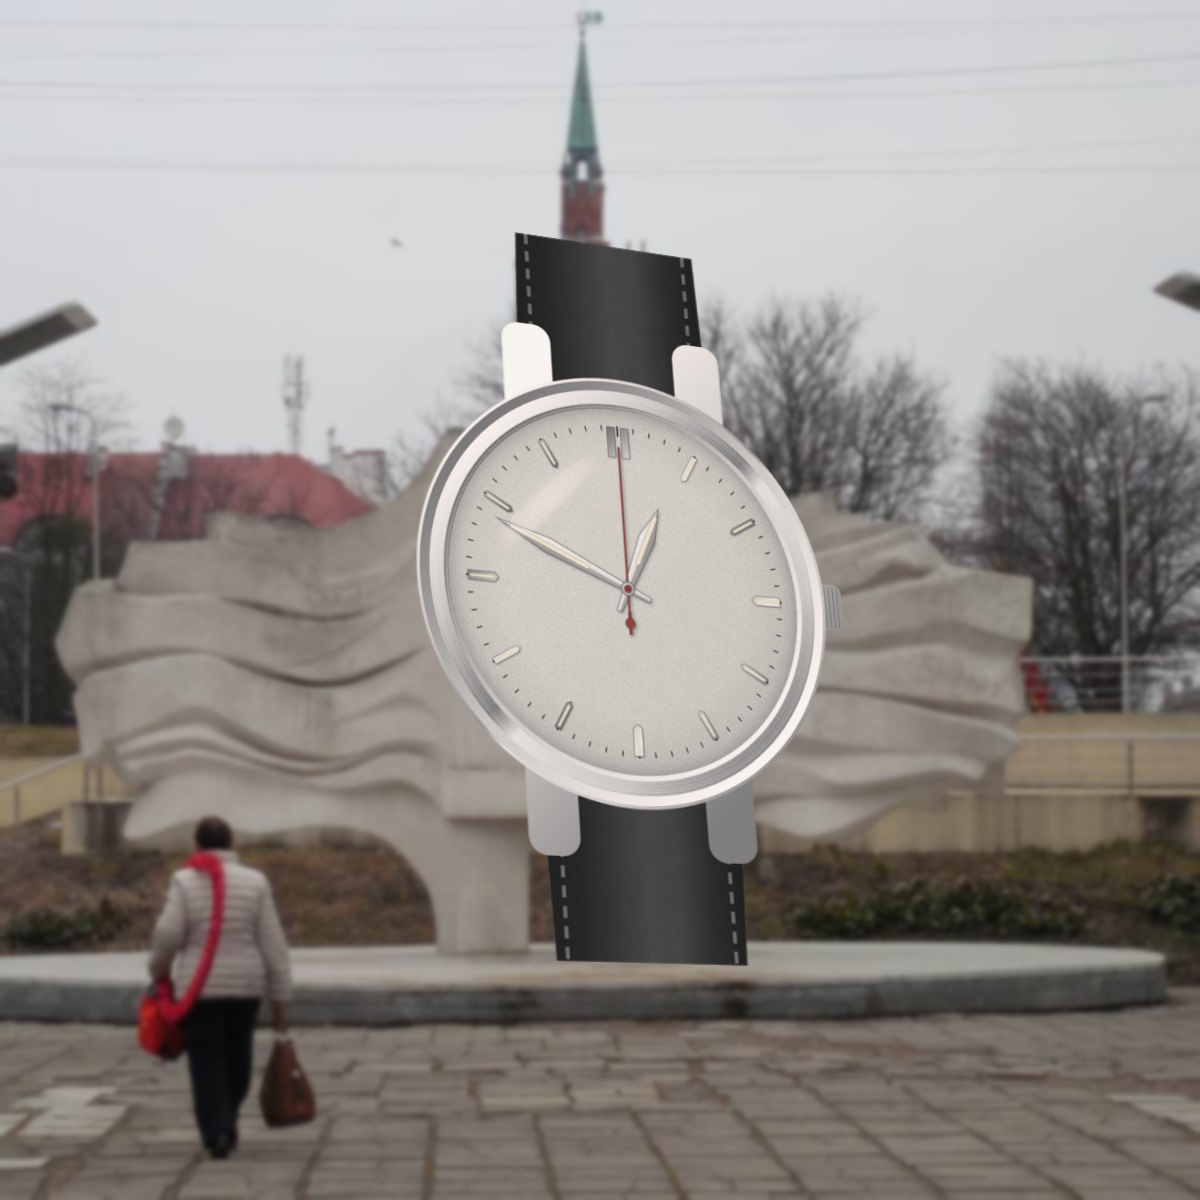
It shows 12h49m00s
